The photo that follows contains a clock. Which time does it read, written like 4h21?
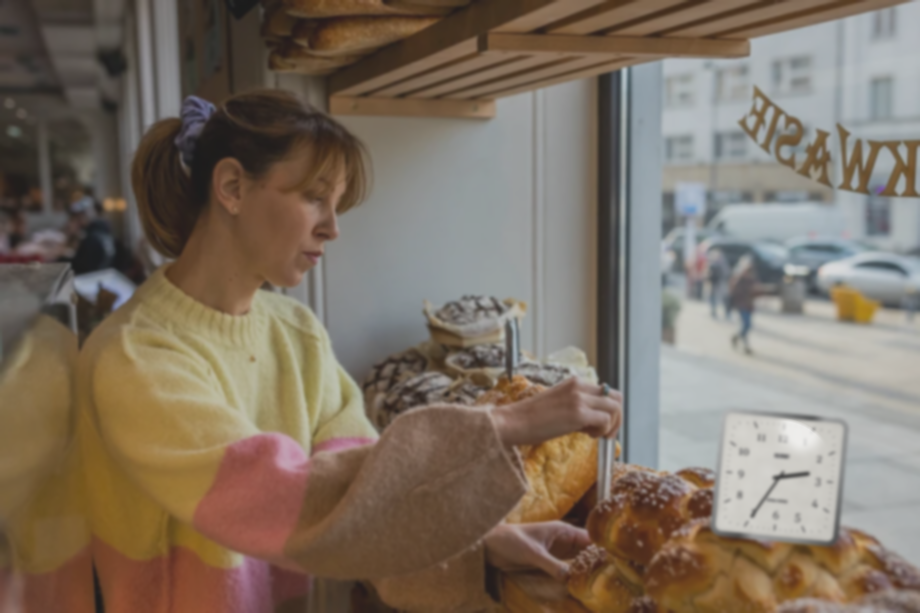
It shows 2h35
